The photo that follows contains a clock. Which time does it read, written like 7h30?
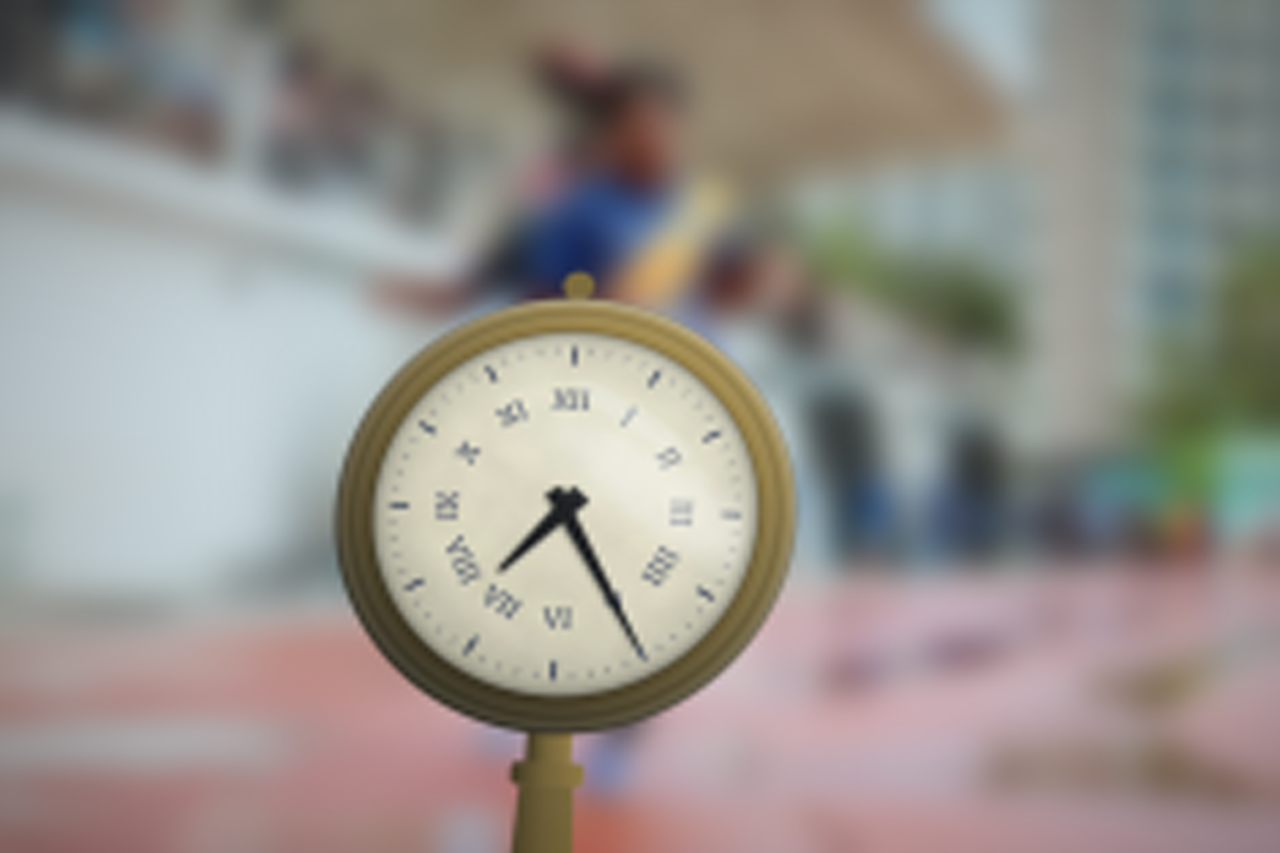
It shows 7h25
